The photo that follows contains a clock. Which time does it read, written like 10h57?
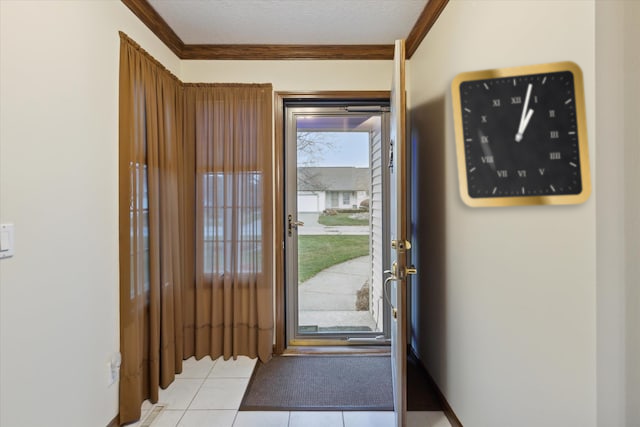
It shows 1h03
